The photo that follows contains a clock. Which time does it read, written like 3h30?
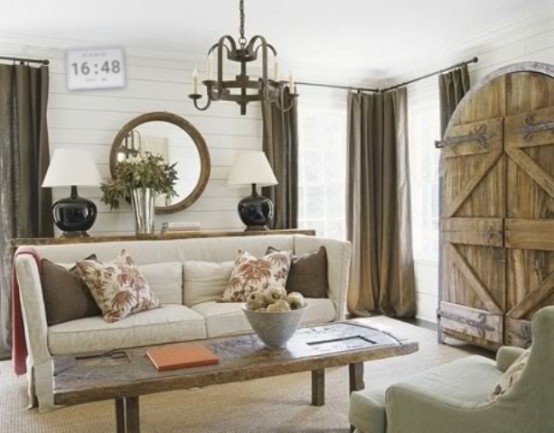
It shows 16h48
